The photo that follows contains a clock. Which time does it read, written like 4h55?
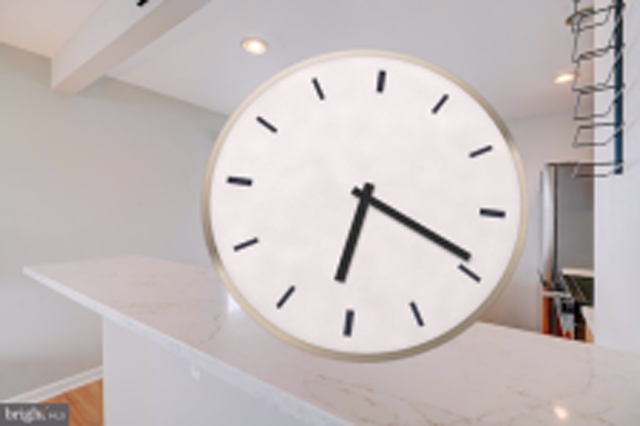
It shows 6h19
